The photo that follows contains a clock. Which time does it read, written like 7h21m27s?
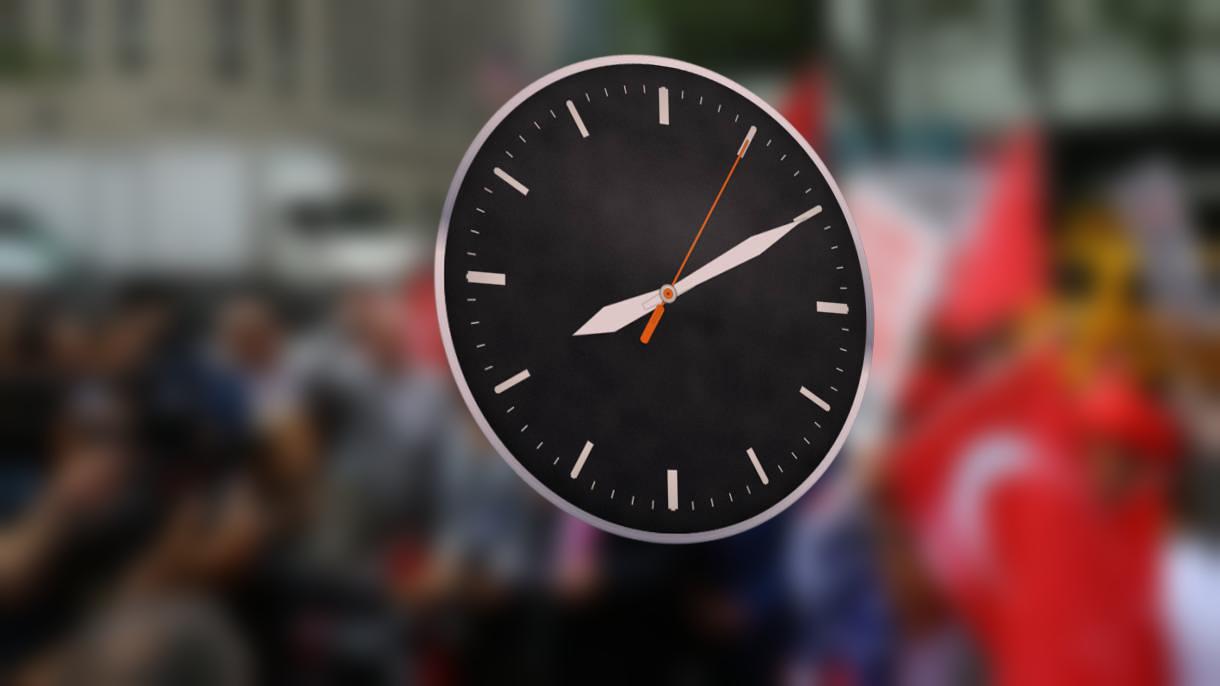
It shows 8h10m05s
